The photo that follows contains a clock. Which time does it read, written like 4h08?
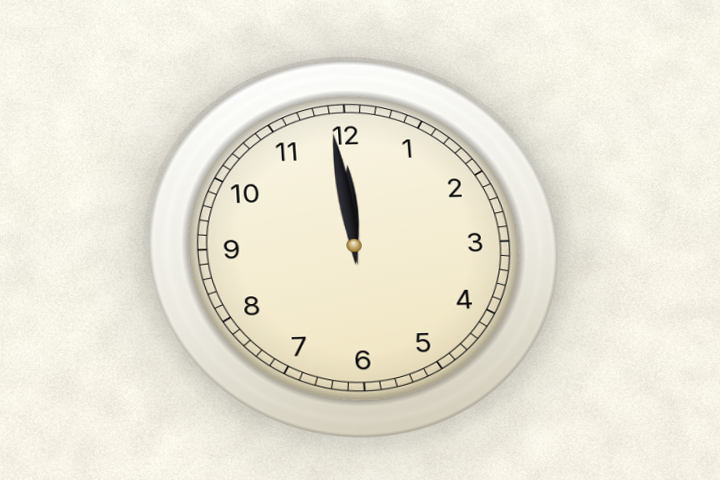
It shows 11h59
